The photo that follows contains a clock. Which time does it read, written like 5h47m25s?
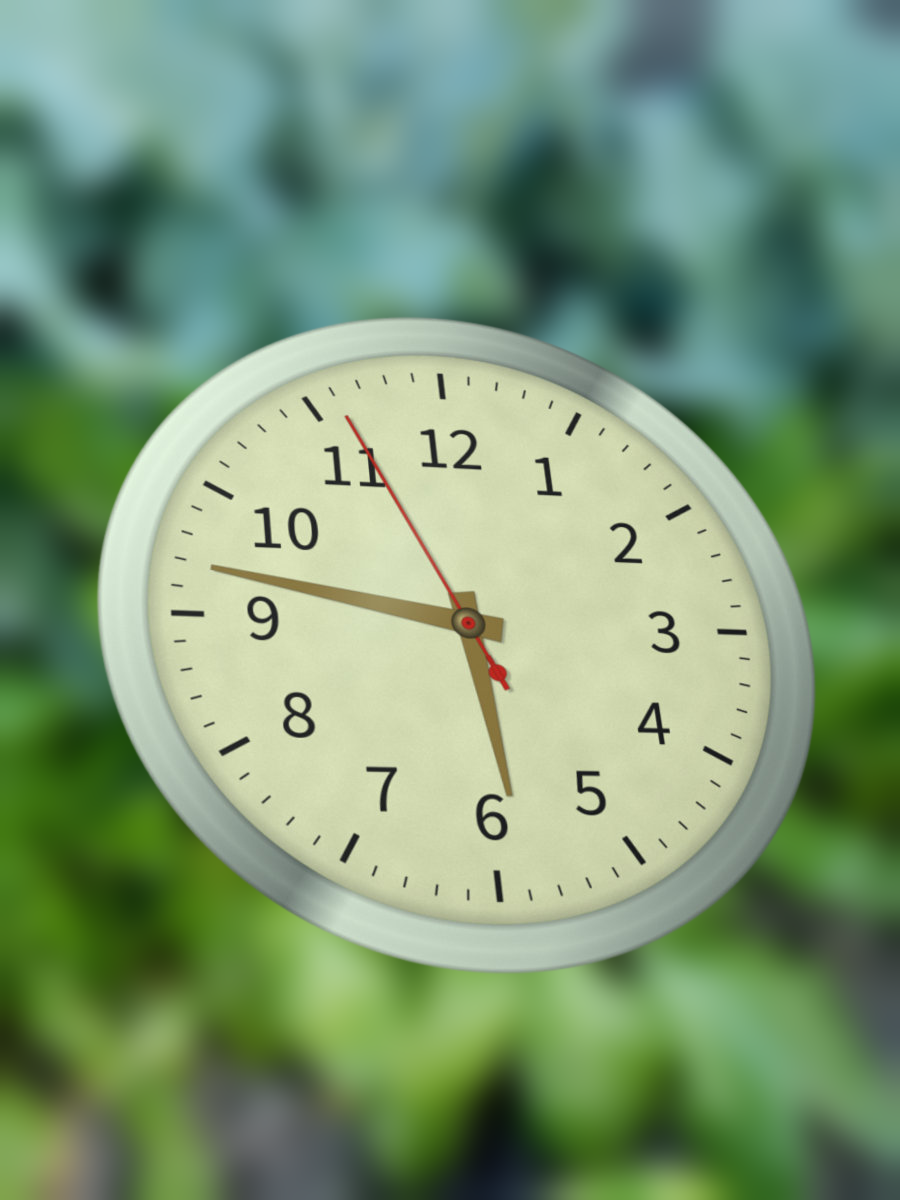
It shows 5h46m56s
